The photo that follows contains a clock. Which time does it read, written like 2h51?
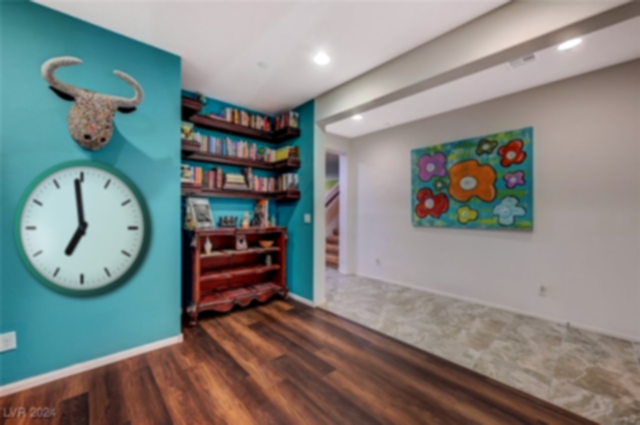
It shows 6h59
